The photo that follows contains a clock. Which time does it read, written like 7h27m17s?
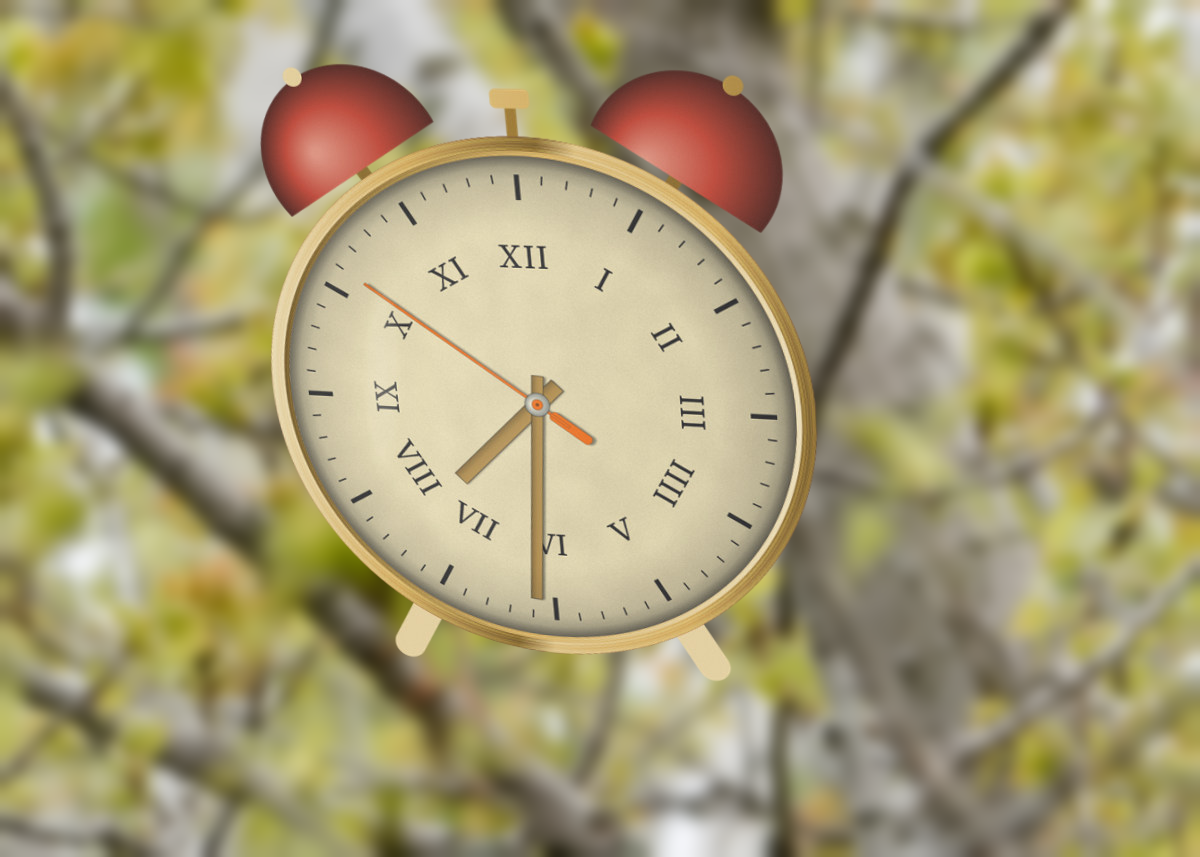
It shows 7h30m51s
